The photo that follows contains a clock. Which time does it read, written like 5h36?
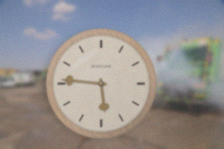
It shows 5h46
